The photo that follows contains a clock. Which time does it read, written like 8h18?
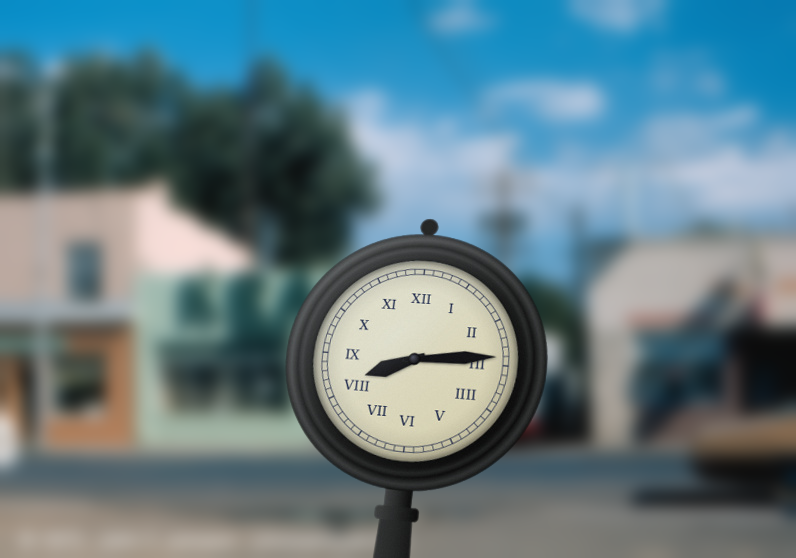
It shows 8h14
